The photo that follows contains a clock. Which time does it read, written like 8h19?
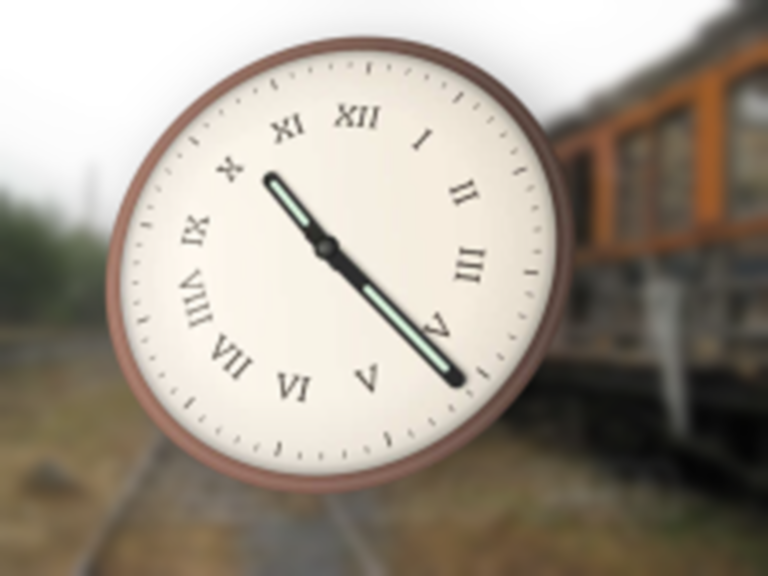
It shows 10h21
